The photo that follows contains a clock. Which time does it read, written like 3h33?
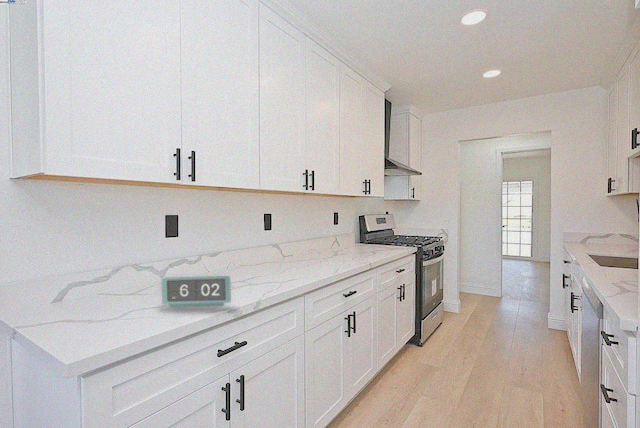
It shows 6h02
